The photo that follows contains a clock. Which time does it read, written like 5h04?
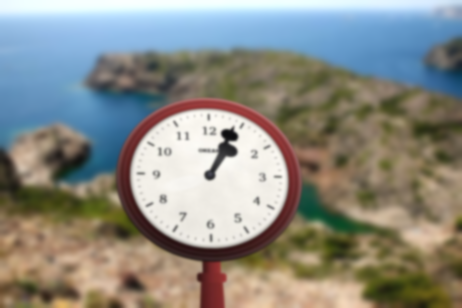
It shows 1h04
